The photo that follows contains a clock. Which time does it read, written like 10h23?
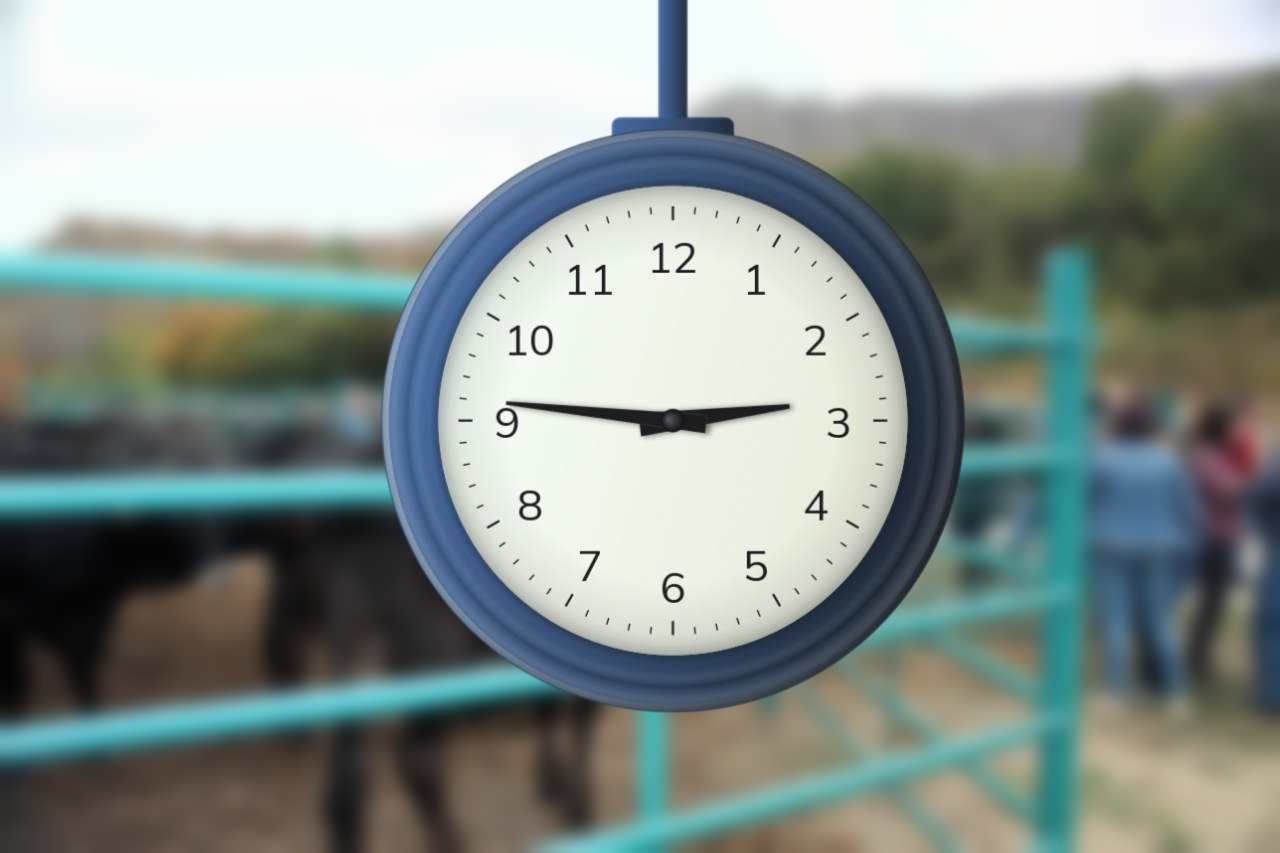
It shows 2h46
